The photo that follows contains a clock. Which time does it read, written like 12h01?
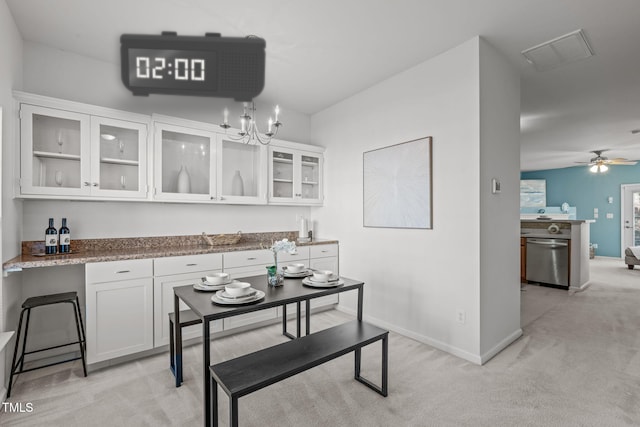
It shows 2h00
